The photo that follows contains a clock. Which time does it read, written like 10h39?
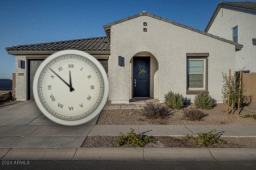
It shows 11h52
